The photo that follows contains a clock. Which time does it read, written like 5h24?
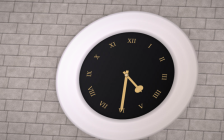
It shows 4h30
